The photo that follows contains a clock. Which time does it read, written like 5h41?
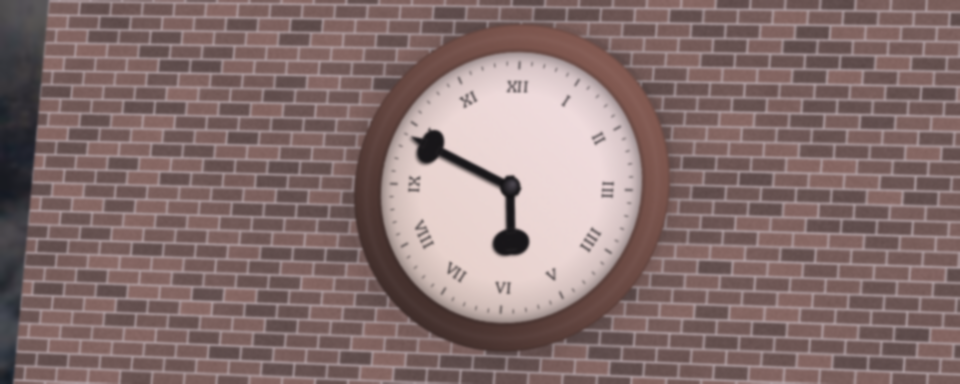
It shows 5h49
